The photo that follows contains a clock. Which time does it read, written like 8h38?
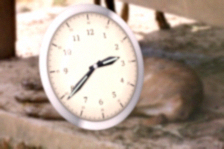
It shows 2h39
